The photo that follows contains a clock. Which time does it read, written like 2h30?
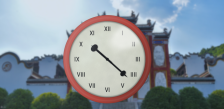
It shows 10h22
